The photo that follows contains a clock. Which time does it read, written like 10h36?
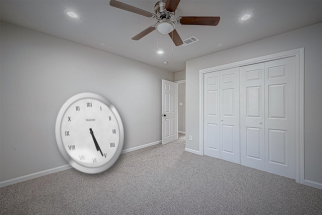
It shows 5h26
